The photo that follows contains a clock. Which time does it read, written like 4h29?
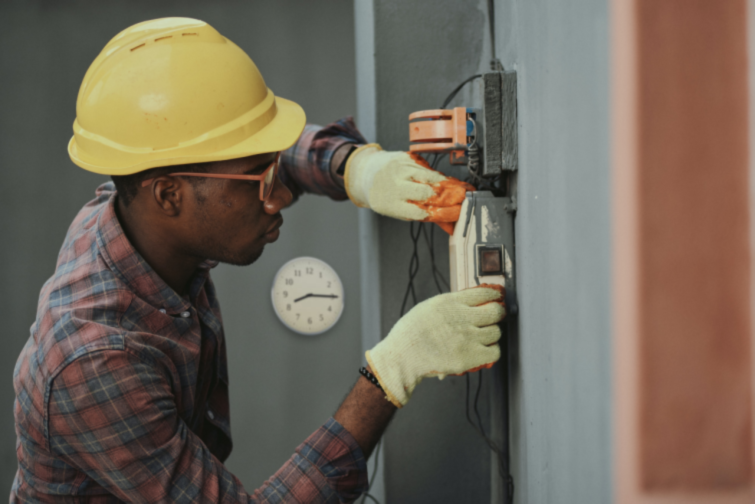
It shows 8h15
